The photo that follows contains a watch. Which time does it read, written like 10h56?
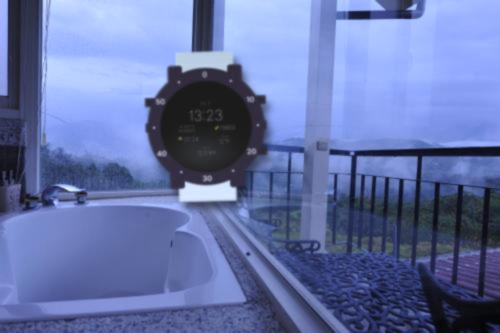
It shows 13h23
